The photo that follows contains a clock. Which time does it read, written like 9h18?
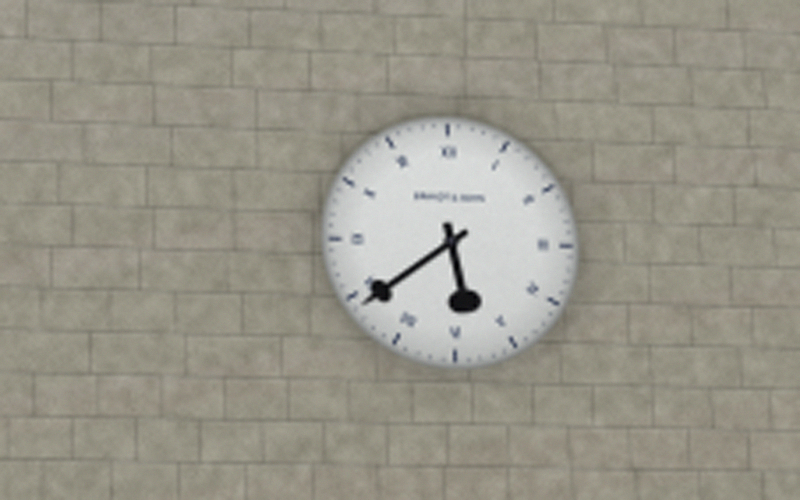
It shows 5h39
